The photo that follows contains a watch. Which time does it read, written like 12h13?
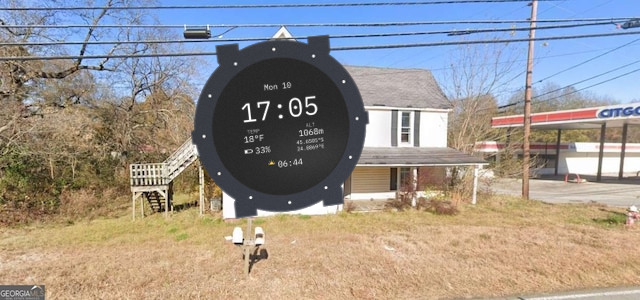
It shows 17h05
